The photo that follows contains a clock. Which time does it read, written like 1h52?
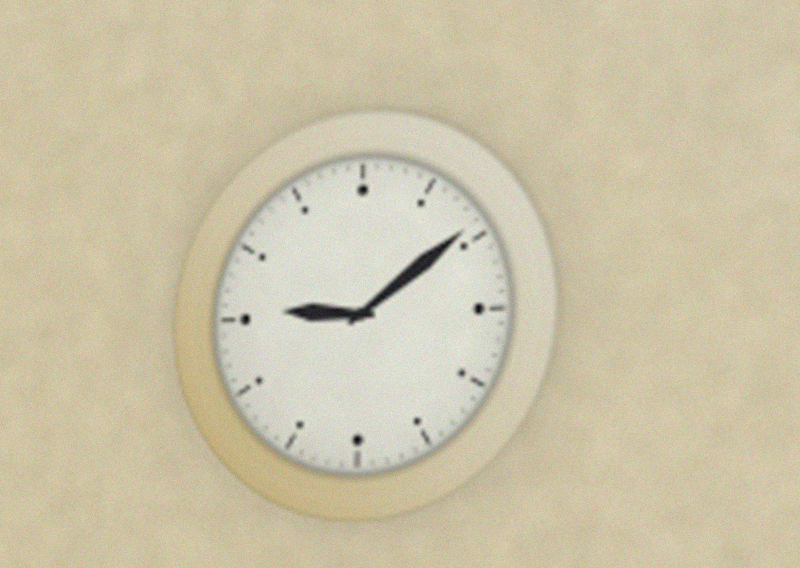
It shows 9h09
